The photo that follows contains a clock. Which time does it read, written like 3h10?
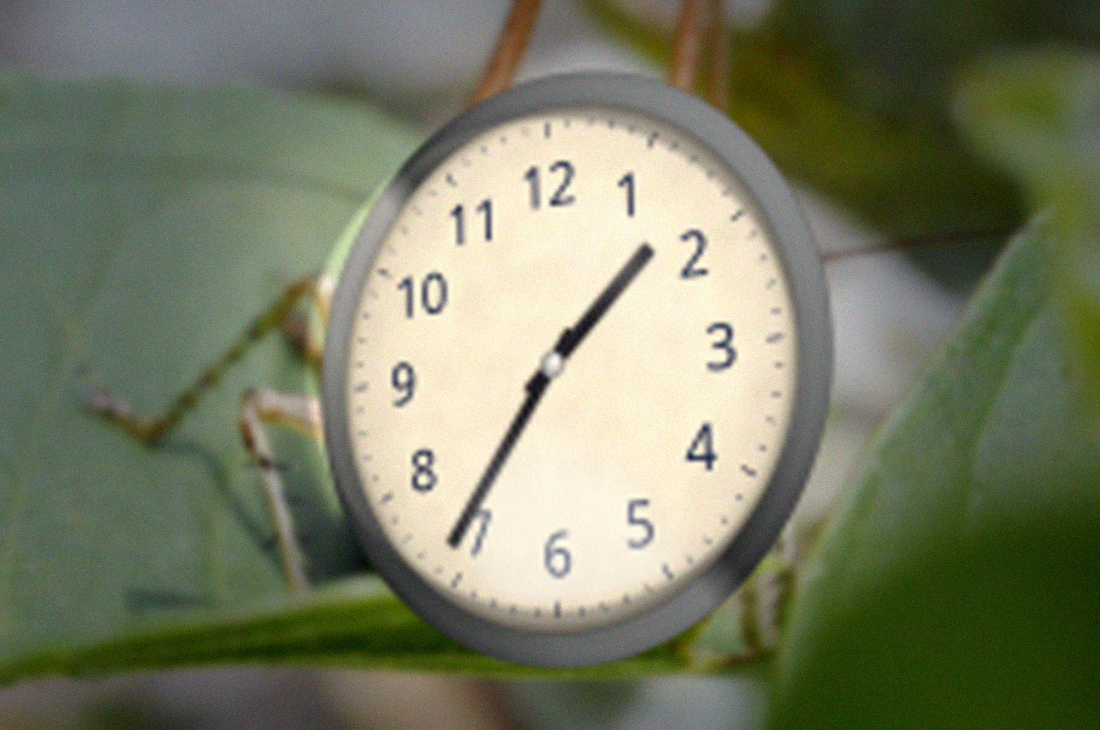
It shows 1h36
